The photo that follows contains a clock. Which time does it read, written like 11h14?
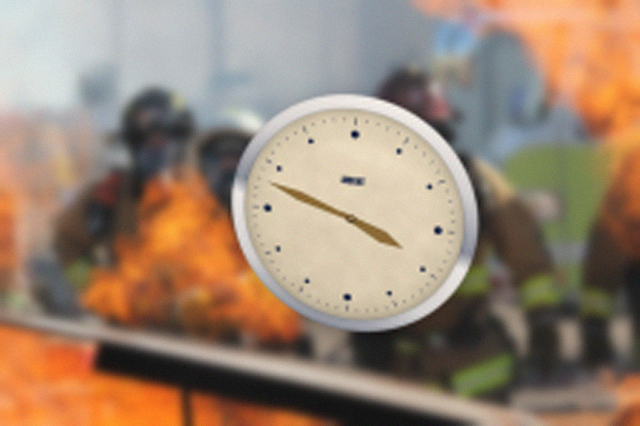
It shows 3h48
